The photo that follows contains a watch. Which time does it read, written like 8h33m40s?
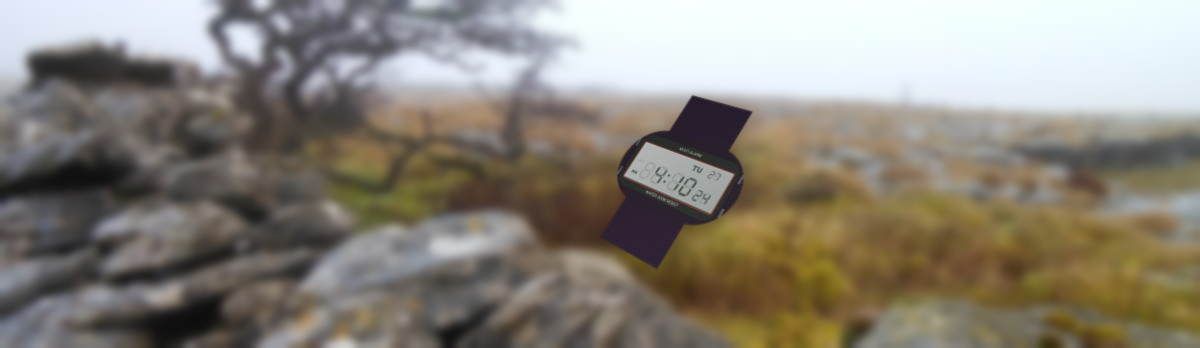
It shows 4h10m24s
